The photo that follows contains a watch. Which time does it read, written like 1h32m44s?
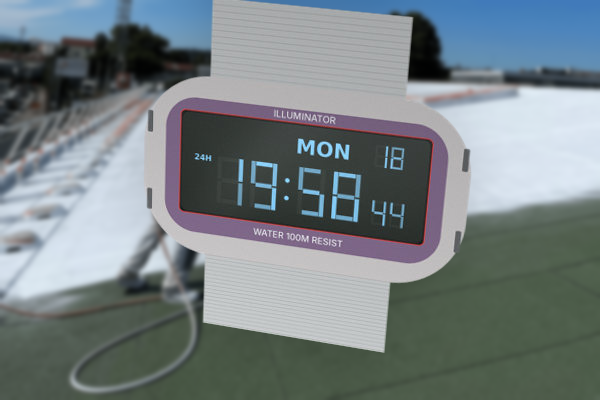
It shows 19h58m44s
